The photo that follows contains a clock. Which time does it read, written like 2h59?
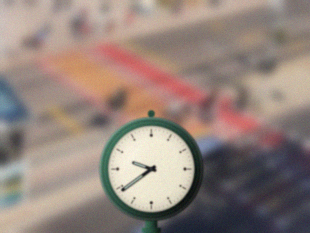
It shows 9h39
